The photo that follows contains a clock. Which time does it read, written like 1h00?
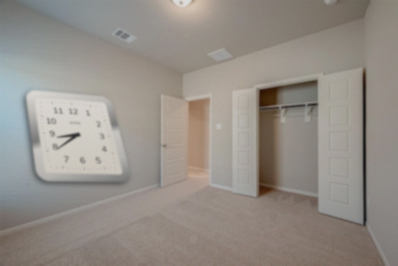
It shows 8h39
